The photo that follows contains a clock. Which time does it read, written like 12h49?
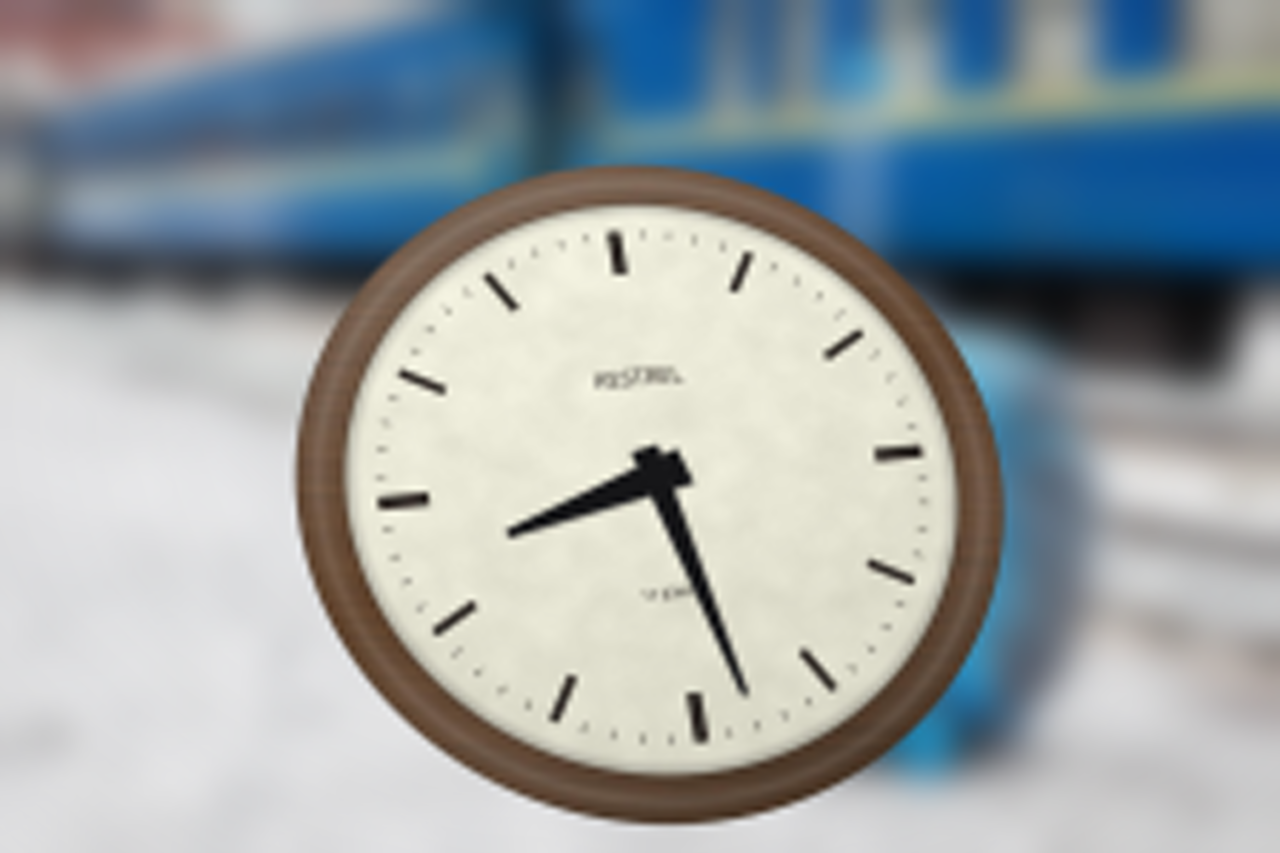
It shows 8h28
